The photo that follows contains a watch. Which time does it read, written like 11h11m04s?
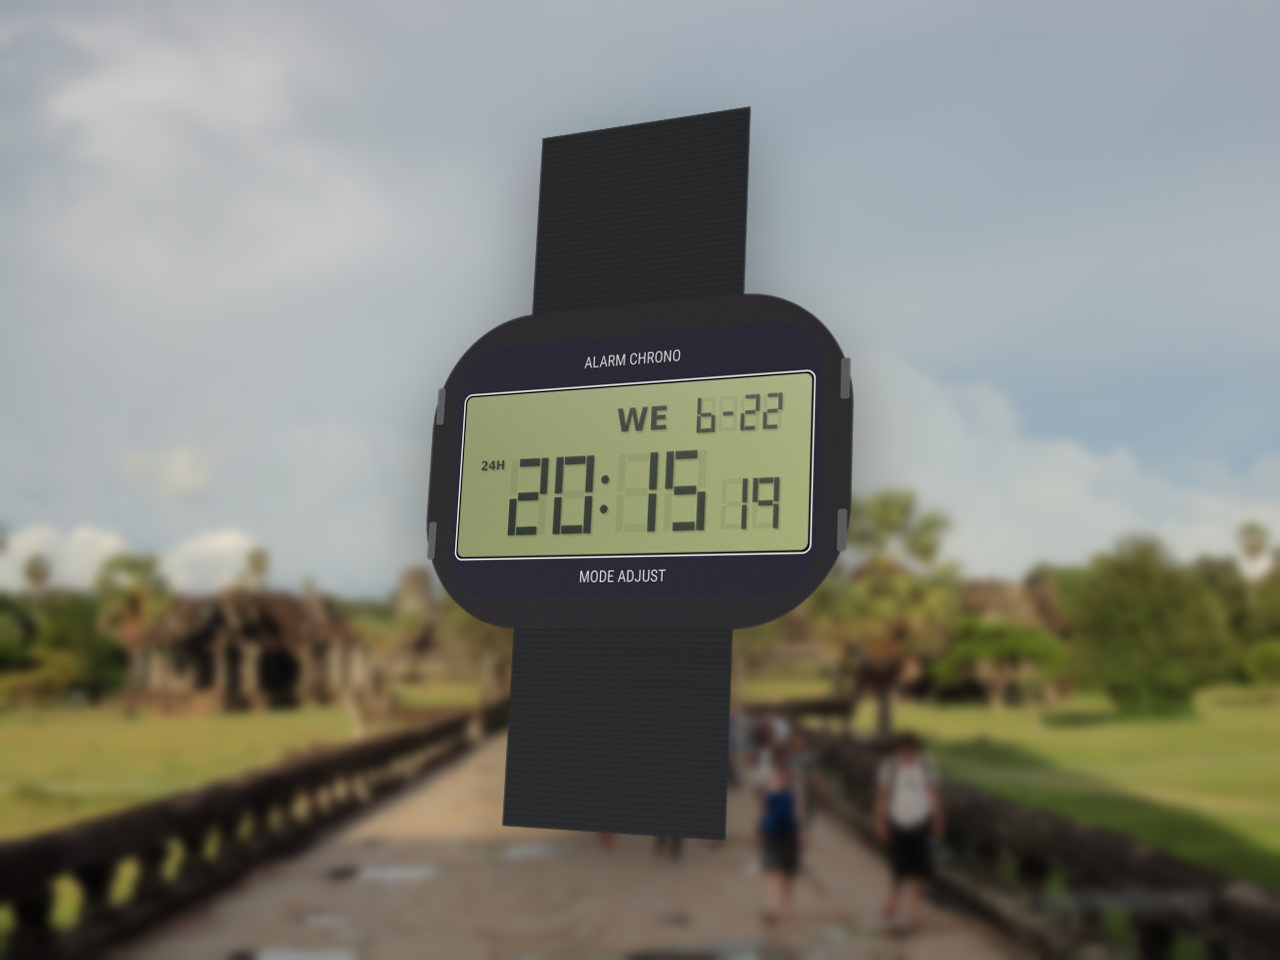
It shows 20h15m19s
